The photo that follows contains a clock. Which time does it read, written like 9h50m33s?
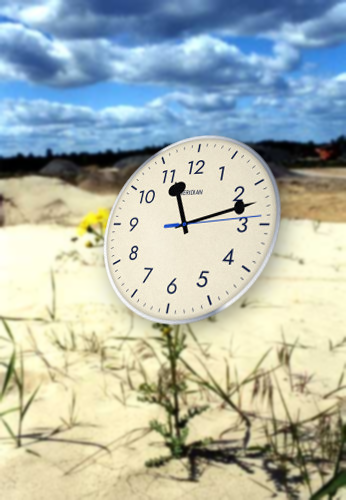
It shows 11h12m14s
